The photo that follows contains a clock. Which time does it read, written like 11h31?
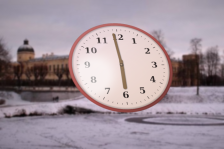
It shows 5h59
